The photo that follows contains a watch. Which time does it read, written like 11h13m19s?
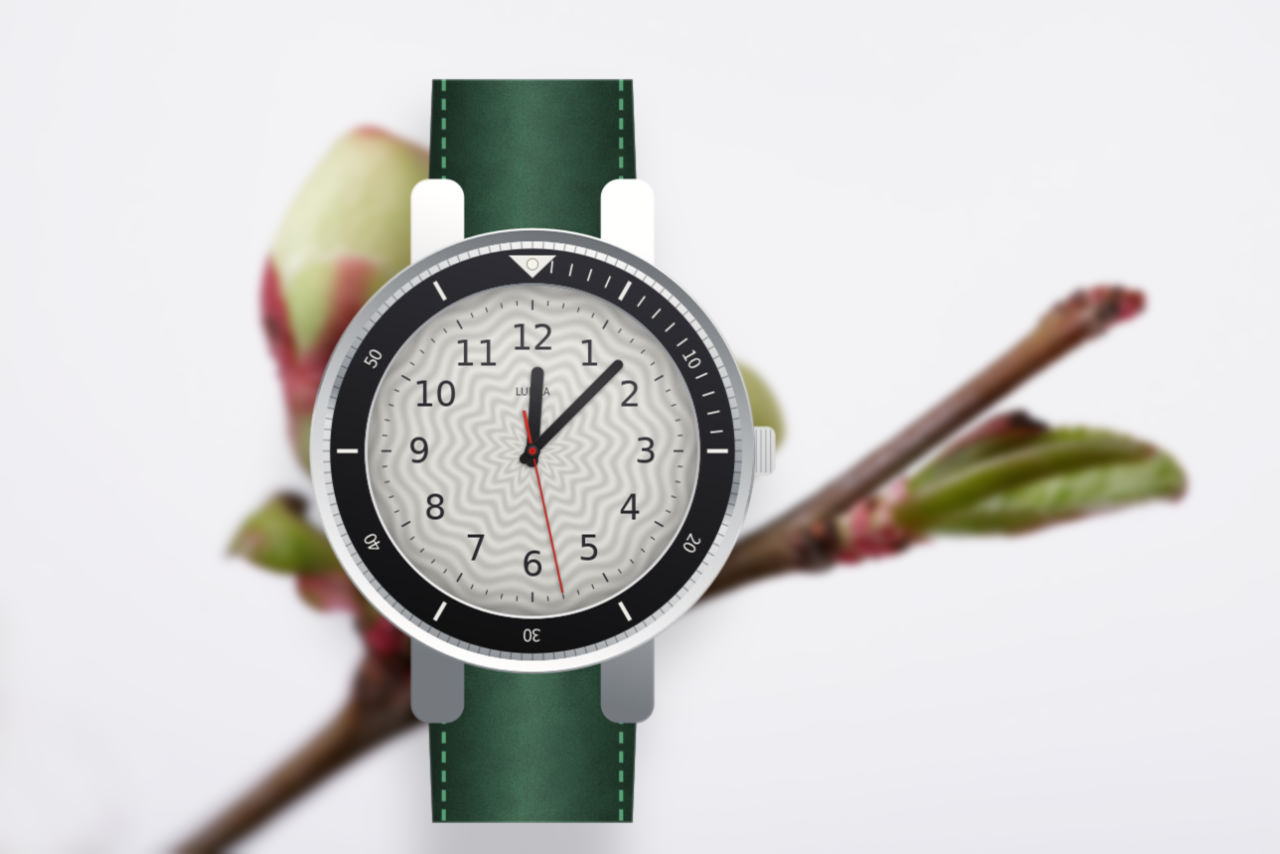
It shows 12h07m28s
